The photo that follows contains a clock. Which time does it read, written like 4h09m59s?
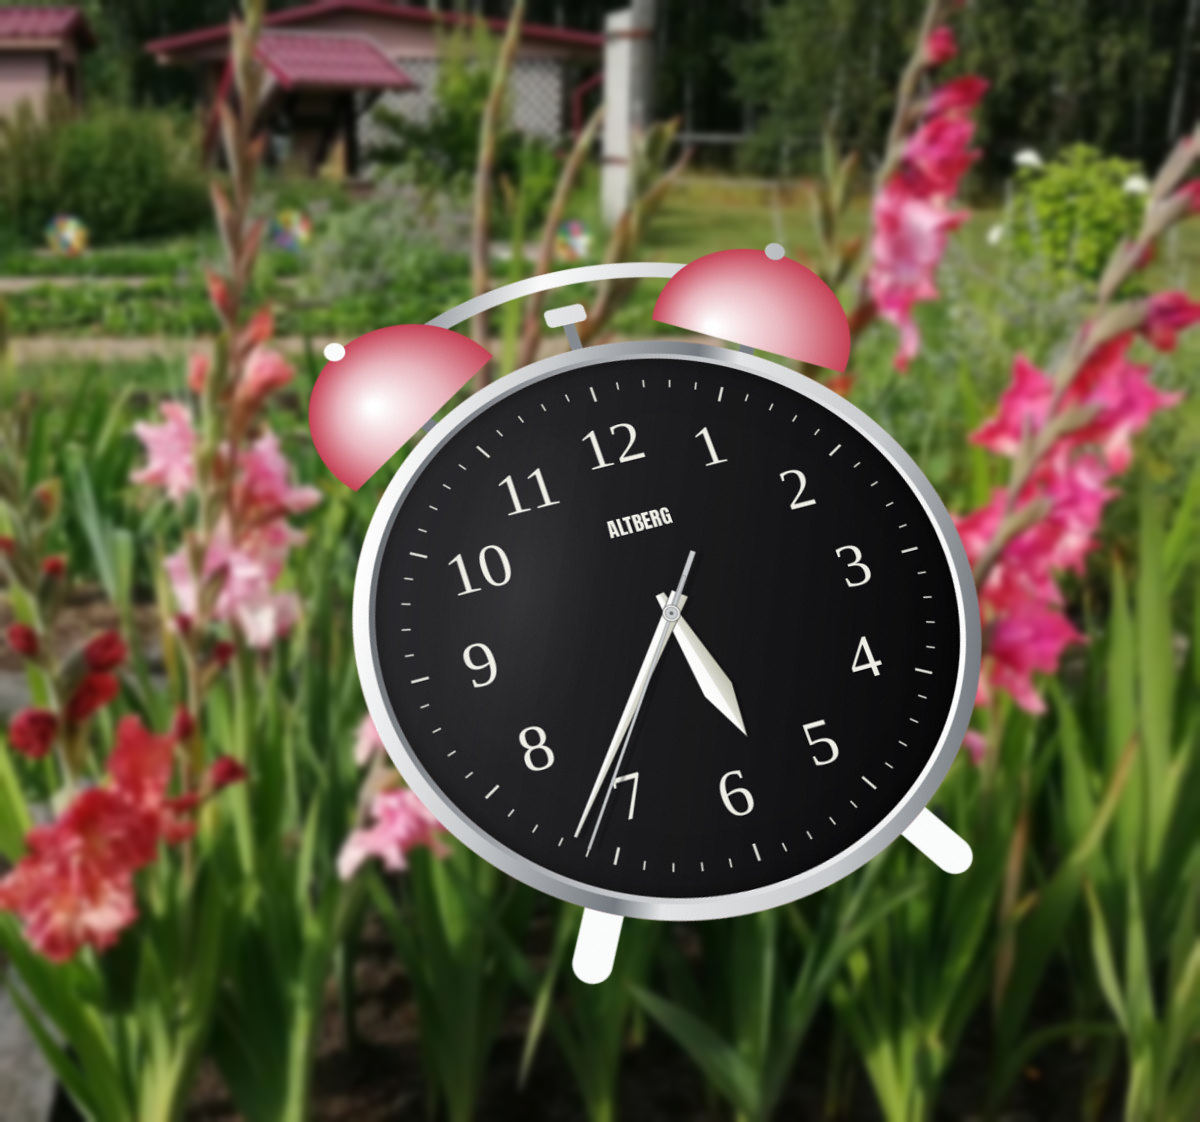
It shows 5h36m36s
